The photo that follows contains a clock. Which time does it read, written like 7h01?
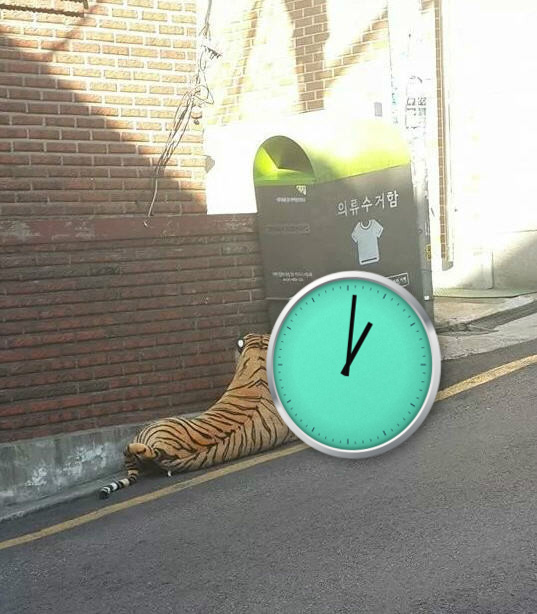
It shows 1h01
